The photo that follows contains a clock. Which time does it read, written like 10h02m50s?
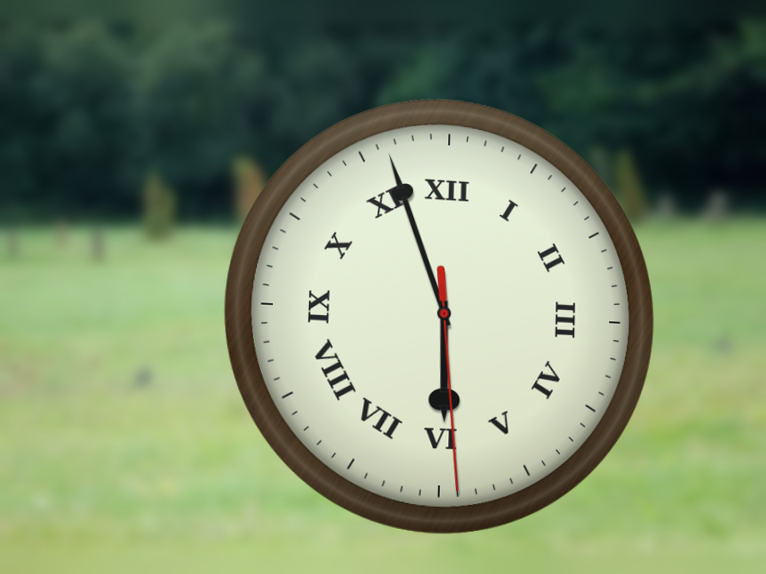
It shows 5h56m29s
